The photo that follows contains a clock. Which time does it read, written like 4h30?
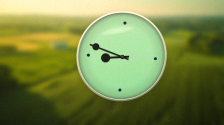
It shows 8h48
